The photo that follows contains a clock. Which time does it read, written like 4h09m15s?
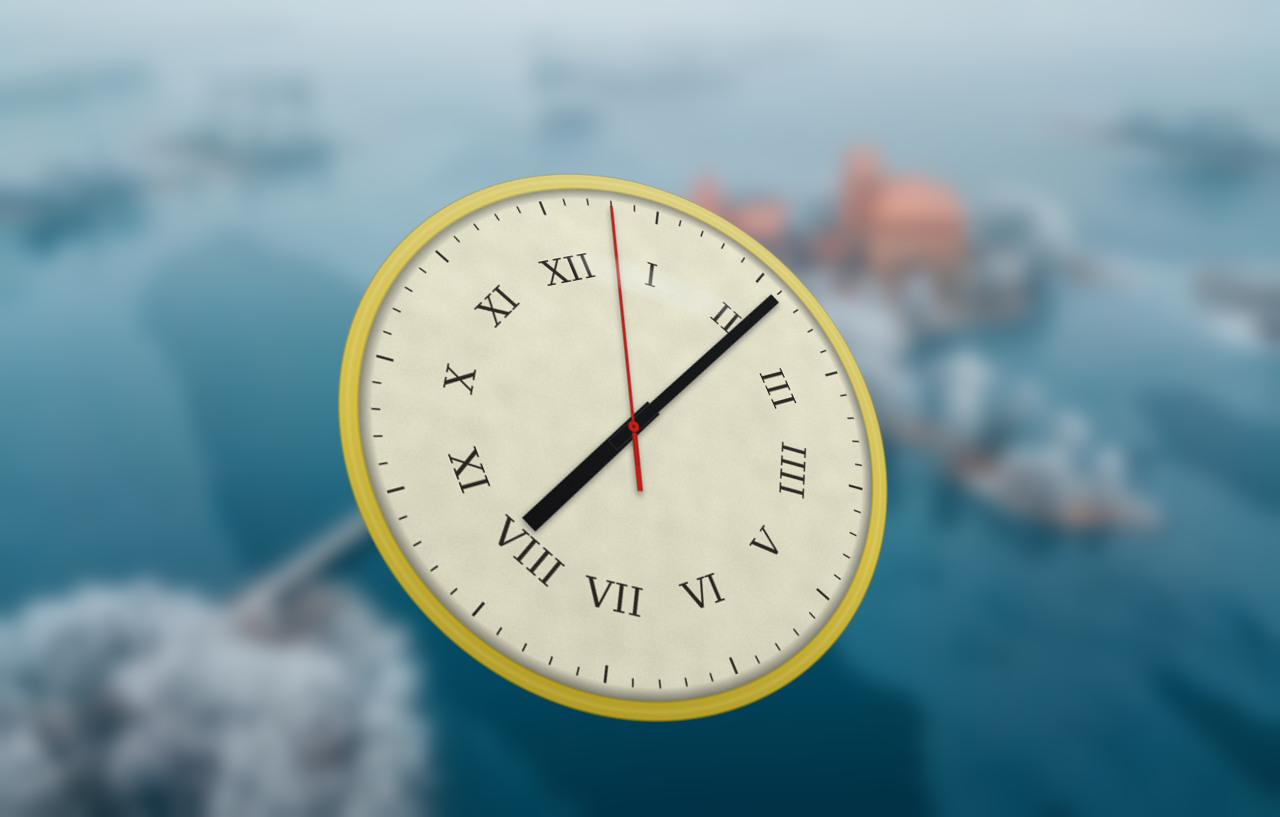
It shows 8h11m03s
